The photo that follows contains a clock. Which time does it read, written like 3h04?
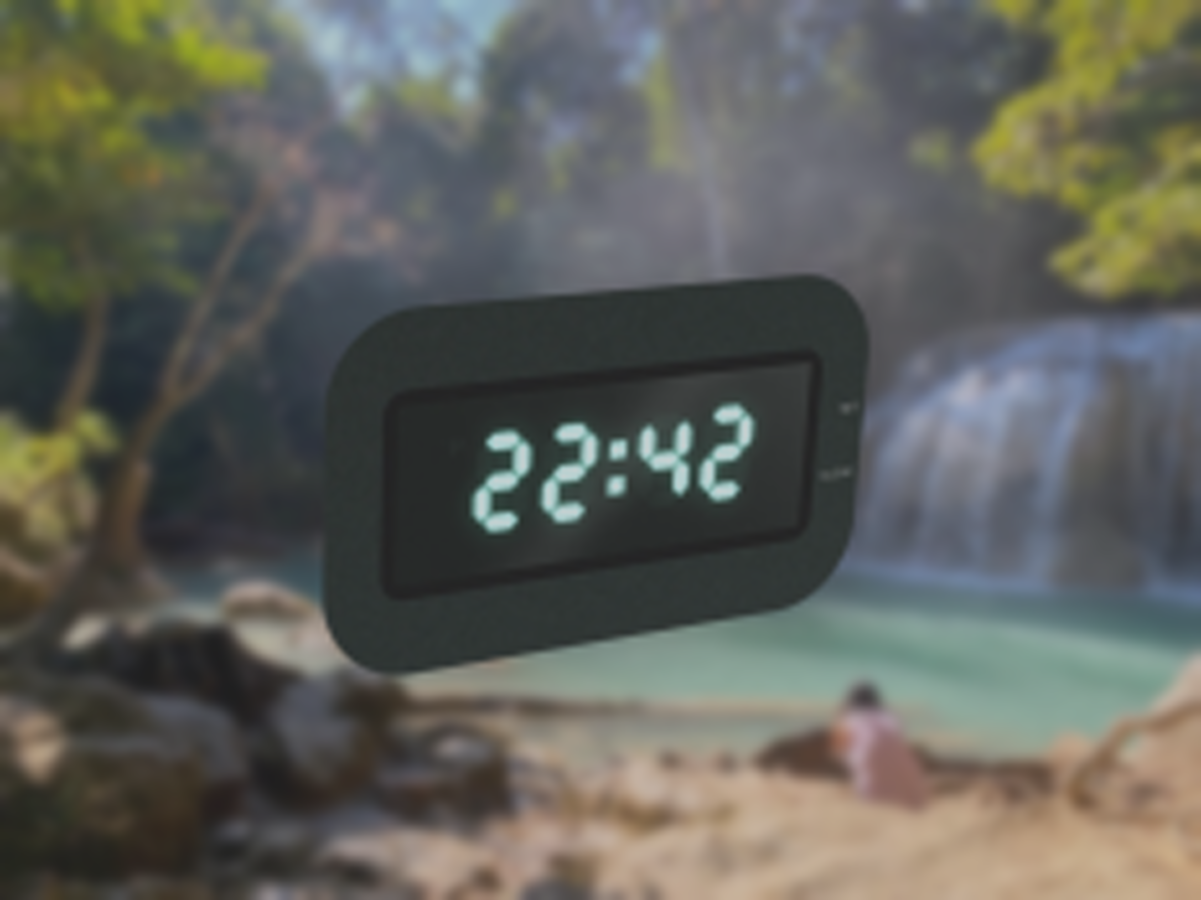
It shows 22h42
